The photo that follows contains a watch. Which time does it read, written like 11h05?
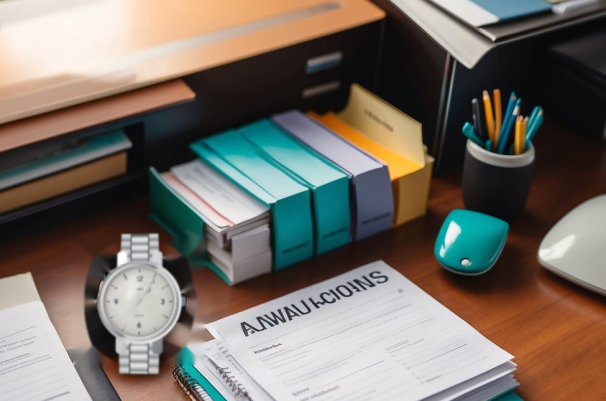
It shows 1h05
